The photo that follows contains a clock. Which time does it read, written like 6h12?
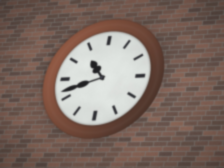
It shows 10h42
